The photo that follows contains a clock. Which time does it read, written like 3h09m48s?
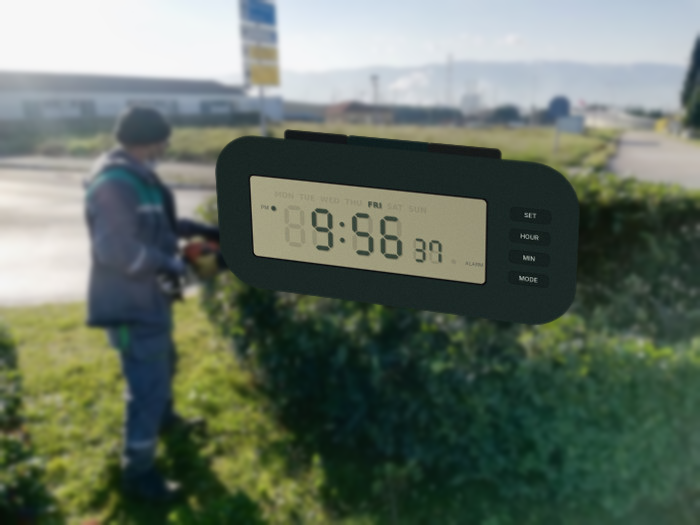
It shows 9h56m37s
